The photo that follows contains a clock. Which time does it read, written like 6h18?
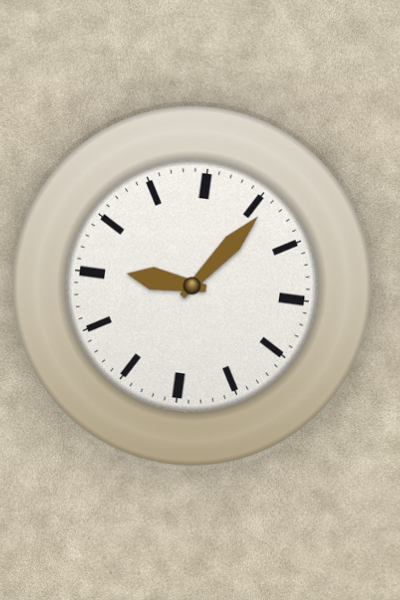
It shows 9h06
